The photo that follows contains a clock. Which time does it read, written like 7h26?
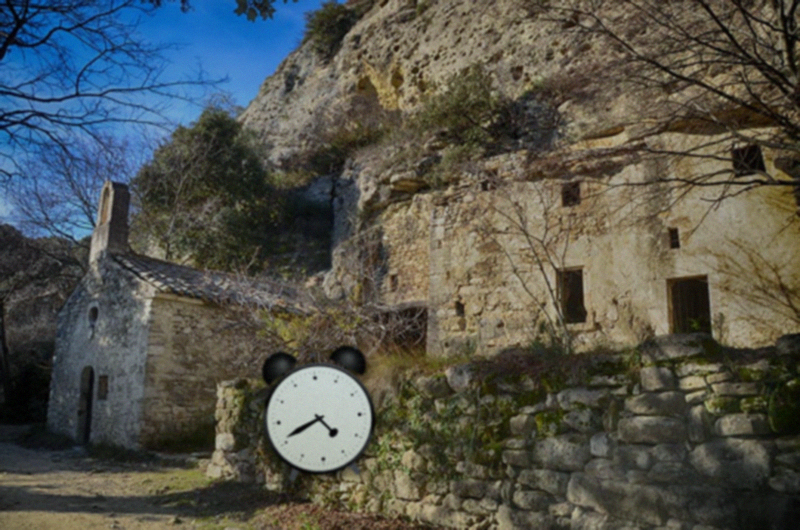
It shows 4h41
